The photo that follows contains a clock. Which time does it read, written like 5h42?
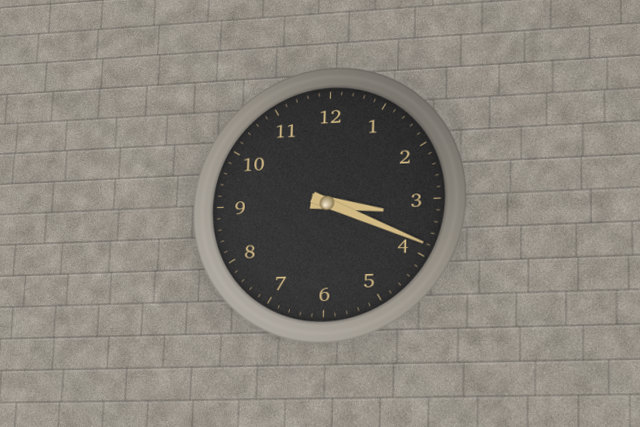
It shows 3h19
